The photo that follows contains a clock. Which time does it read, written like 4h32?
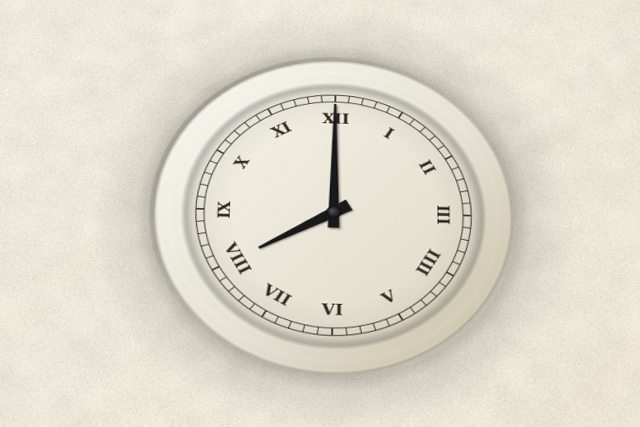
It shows 8h00
